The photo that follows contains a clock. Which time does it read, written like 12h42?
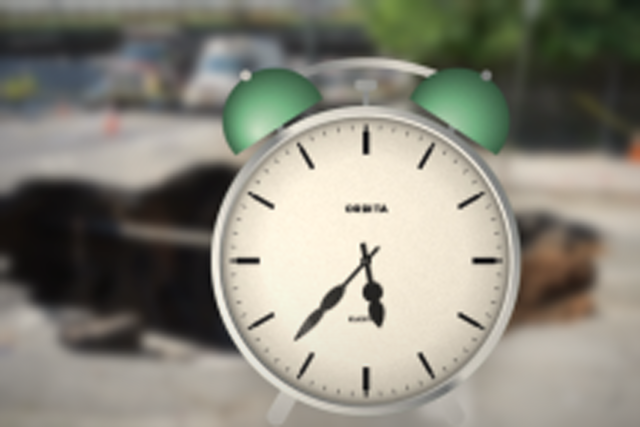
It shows 5h37
